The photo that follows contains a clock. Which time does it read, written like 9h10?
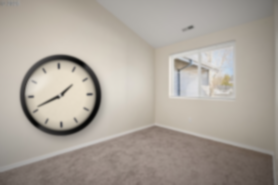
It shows 1h41
